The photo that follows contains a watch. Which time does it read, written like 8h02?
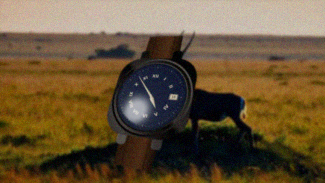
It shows 4h53
